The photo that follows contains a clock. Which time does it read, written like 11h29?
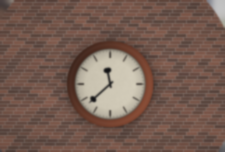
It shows 11h38
